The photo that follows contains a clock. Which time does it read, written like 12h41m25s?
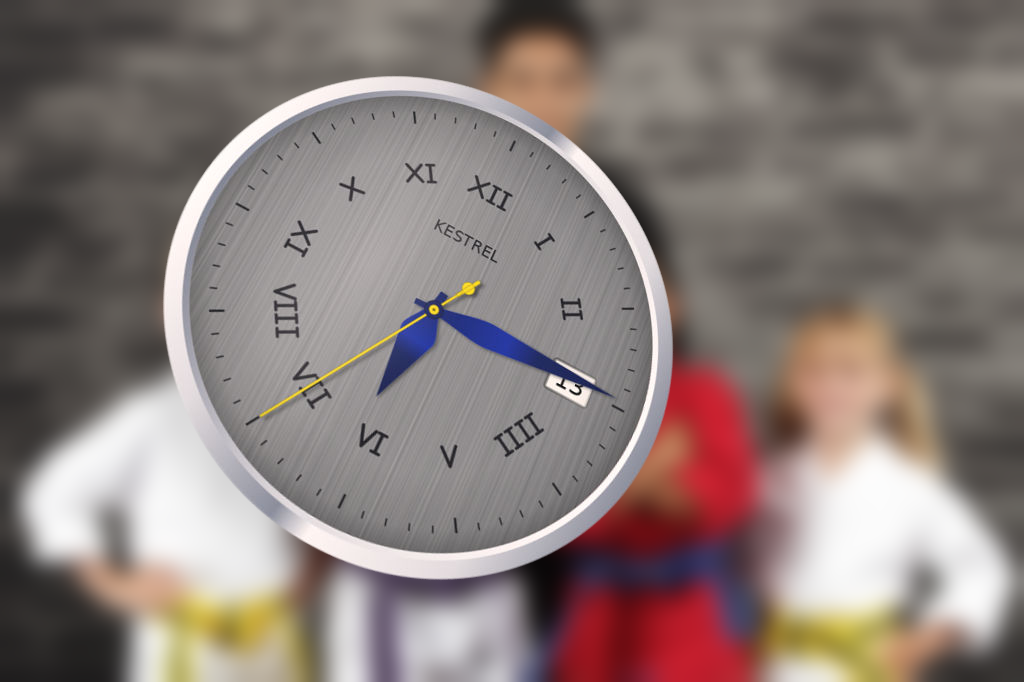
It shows 6h14m35s
